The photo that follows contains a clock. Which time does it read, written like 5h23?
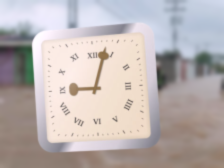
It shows 9h03
